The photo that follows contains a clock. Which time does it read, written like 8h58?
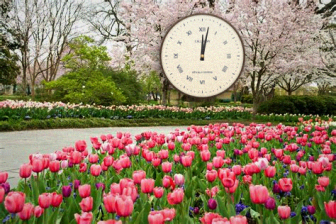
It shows 12h02
